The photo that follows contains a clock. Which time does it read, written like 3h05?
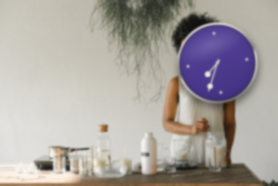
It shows 7h34
